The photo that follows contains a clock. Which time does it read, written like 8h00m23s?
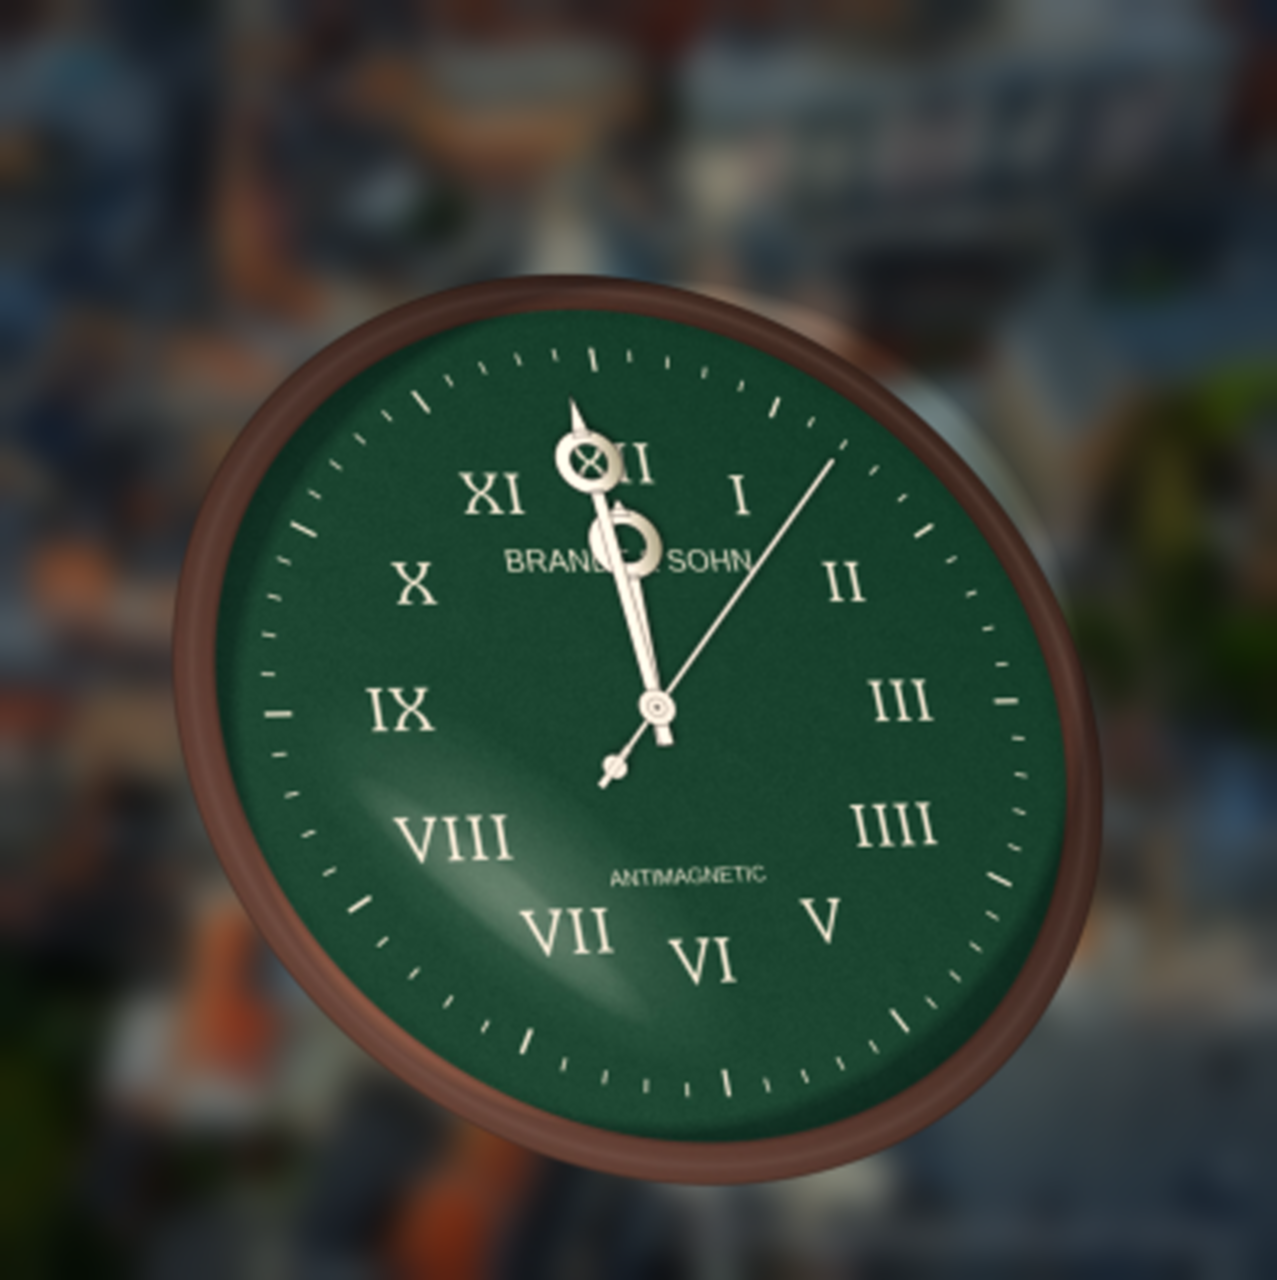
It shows 11h59m07s
